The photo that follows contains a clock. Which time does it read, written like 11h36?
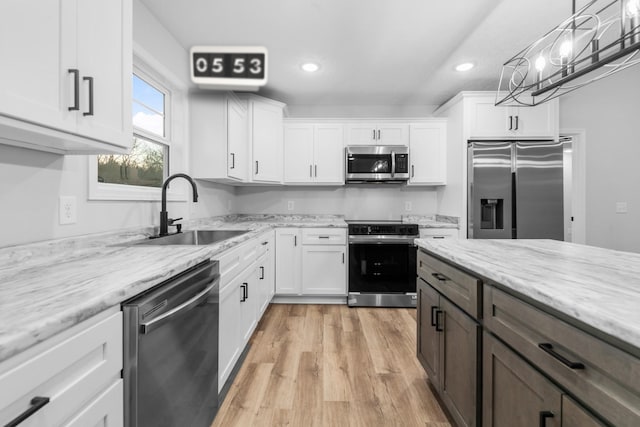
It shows 5h53
